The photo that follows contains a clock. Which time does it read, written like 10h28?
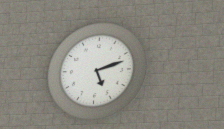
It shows 5h12
